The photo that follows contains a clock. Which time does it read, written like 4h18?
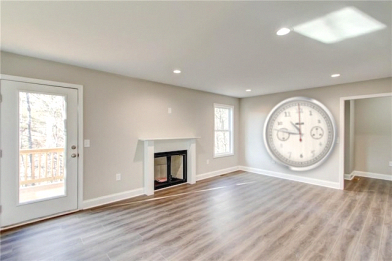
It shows 10h47
